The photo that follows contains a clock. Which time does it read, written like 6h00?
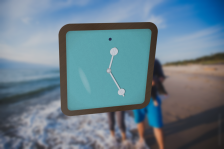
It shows 12h25
